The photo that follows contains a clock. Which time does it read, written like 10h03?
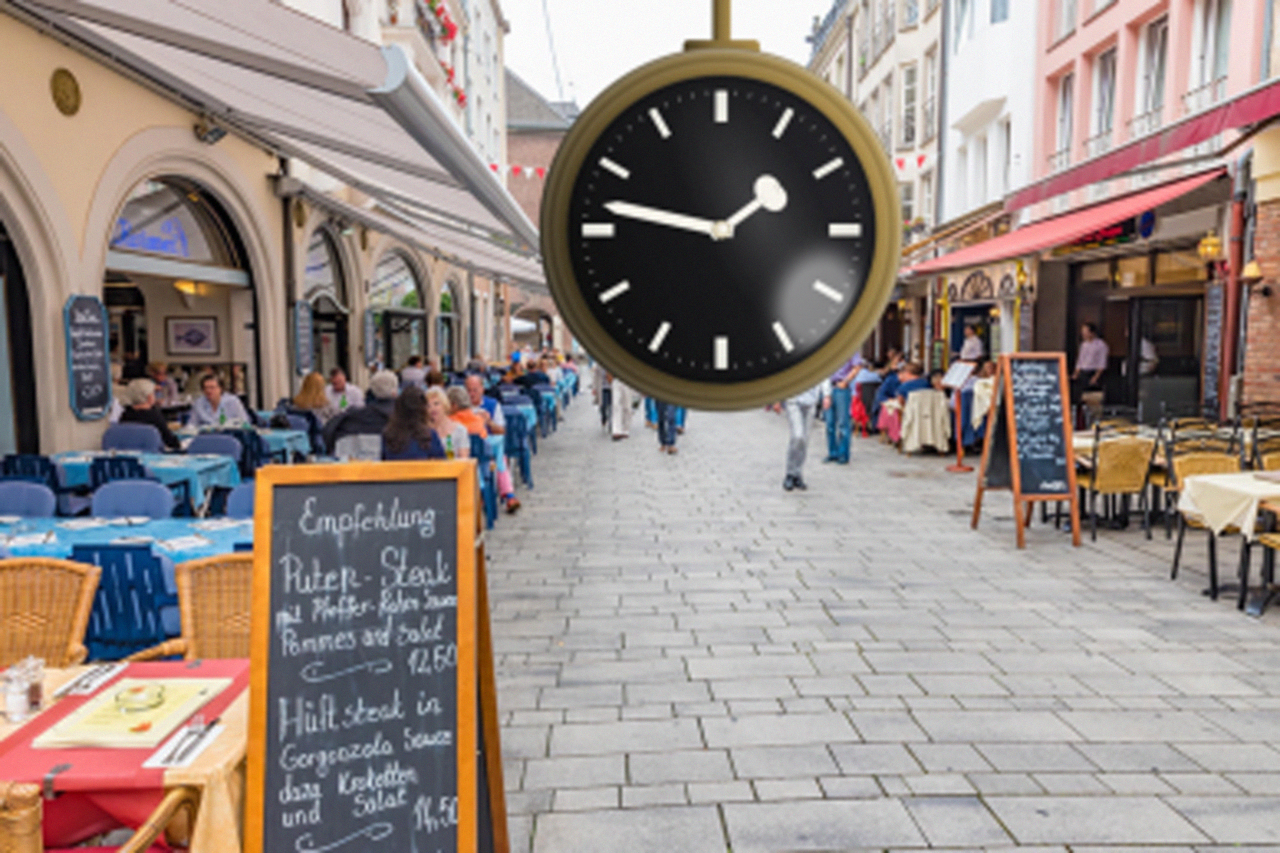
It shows 1h47
